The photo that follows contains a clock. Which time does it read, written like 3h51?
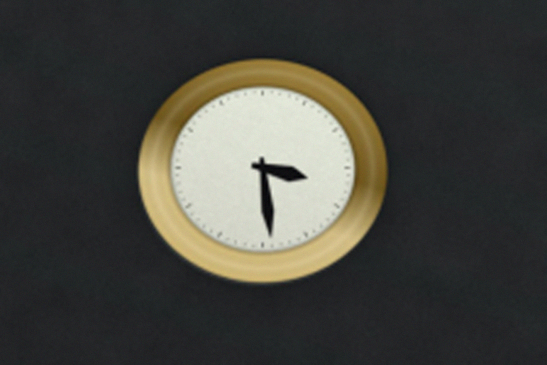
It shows 3h29
